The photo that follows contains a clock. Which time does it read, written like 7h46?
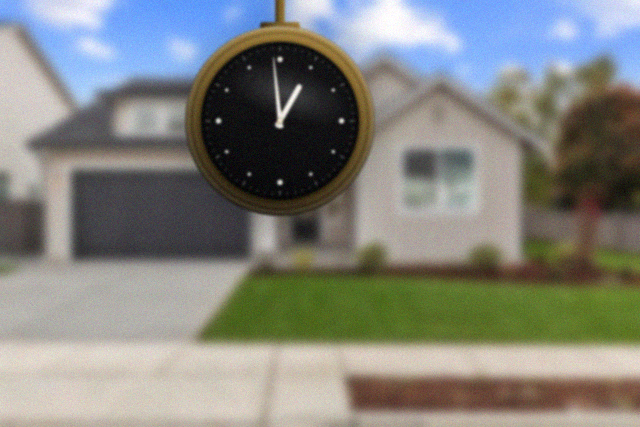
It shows 12h59
